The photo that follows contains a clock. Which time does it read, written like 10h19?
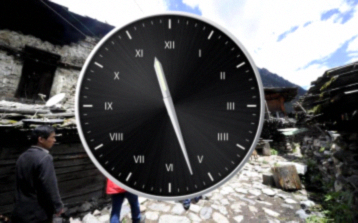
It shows 11h27
